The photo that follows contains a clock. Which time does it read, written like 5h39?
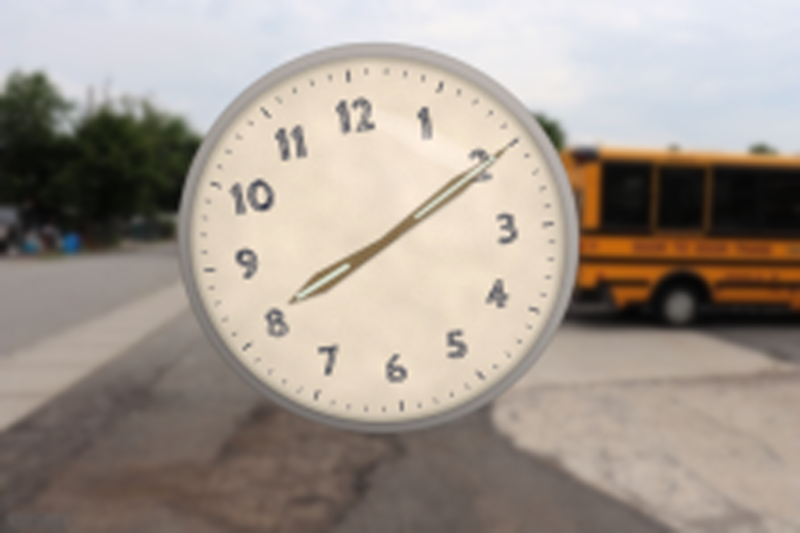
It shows 8h10
